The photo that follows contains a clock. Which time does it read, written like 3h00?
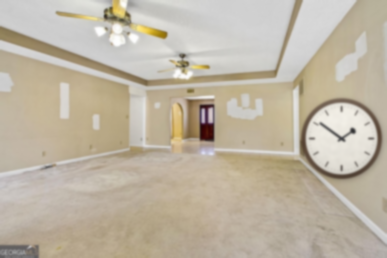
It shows 1h51
